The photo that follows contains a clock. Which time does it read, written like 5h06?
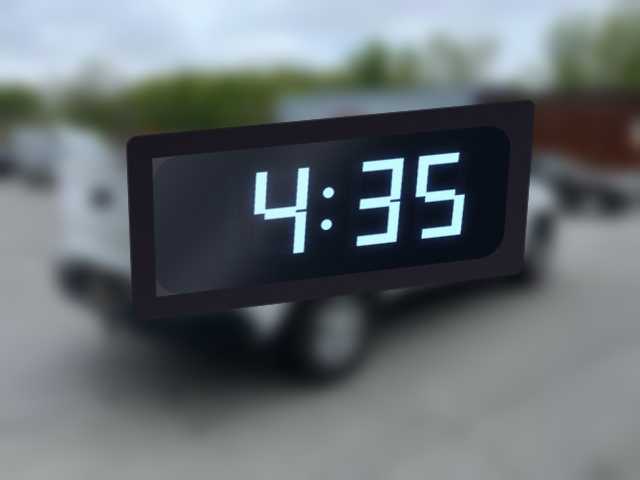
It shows 4h35
